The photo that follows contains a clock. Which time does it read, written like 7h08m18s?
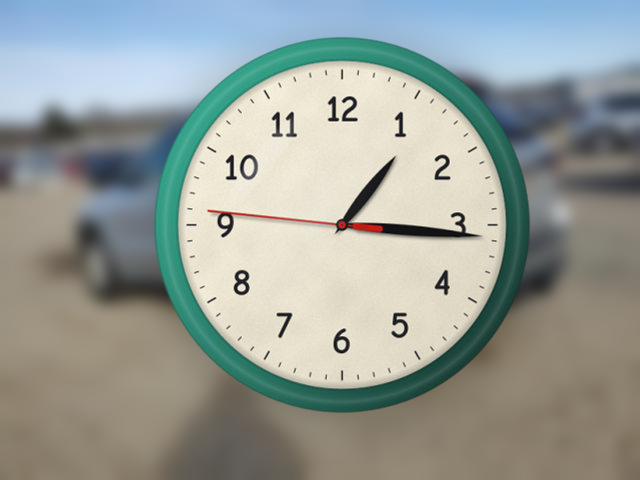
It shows 1h15m46s
